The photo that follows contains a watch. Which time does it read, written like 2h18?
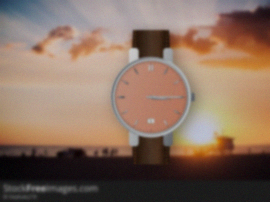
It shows 3h15
